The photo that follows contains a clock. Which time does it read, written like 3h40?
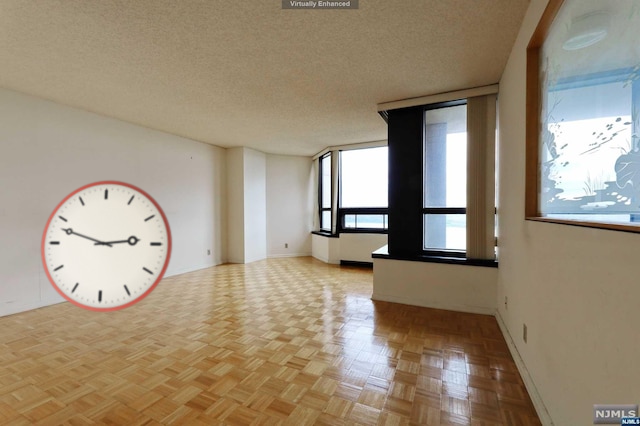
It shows 2h48
